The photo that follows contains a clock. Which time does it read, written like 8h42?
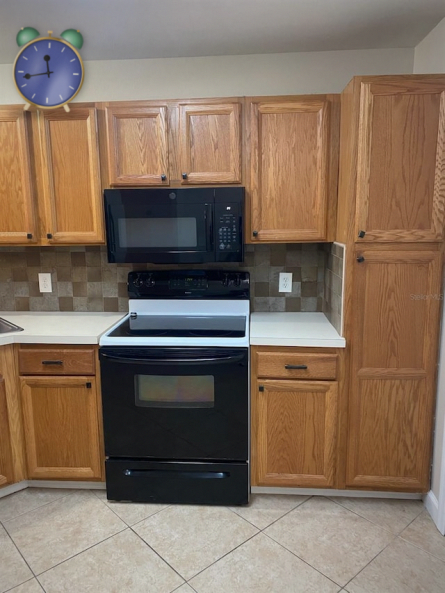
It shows 11h43
